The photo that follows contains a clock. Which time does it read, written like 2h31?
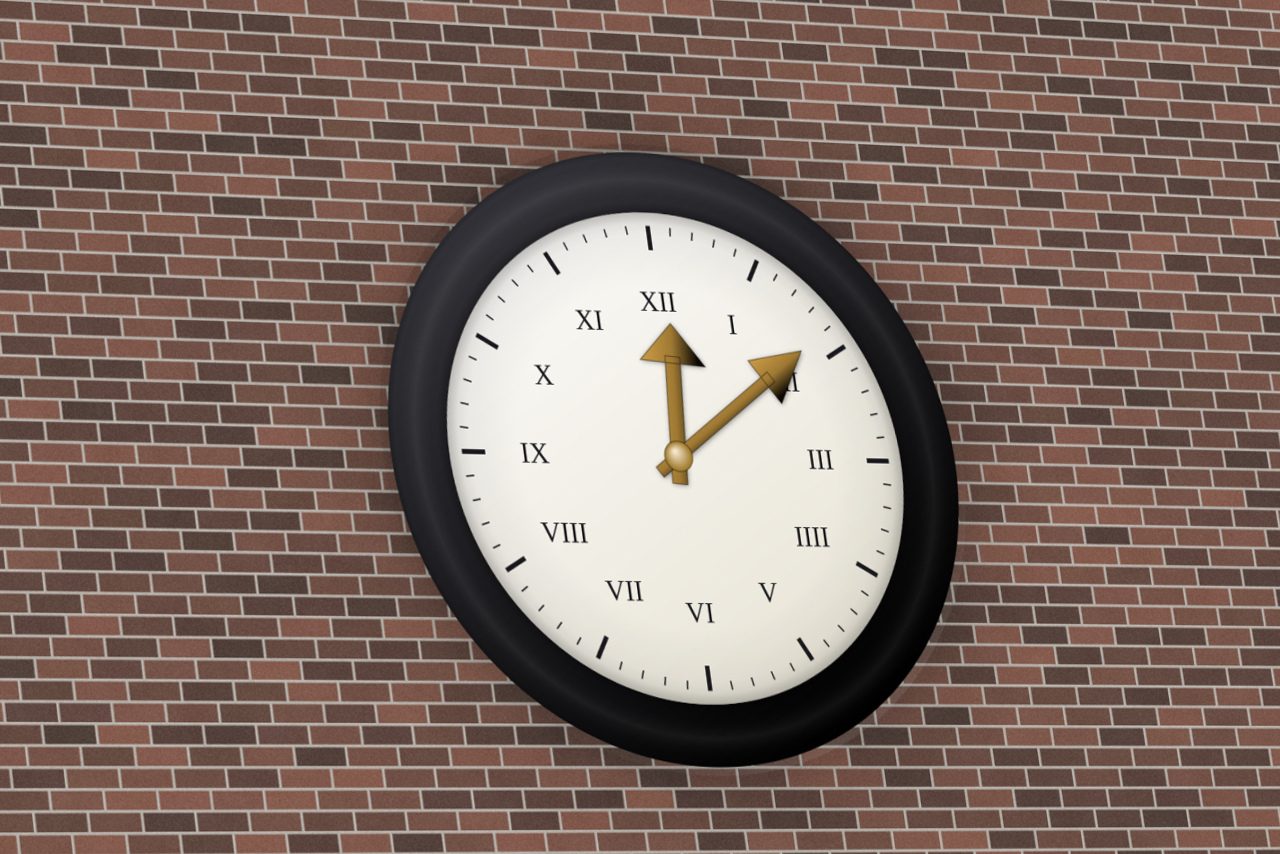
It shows 12h09
